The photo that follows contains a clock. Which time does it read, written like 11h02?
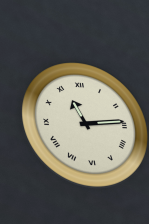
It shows 11h14
